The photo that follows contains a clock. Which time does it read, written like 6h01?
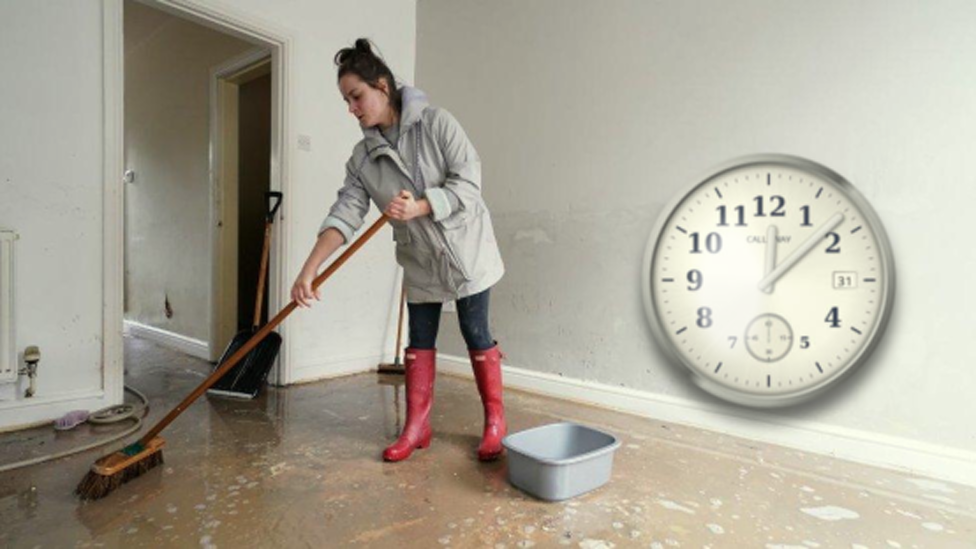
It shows 12h08
